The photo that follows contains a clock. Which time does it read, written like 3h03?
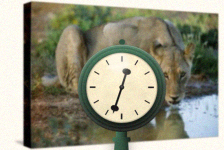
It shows 12h33
